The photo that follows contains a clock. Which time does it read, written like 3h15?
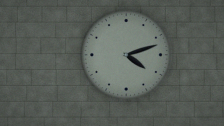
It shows 4h12
